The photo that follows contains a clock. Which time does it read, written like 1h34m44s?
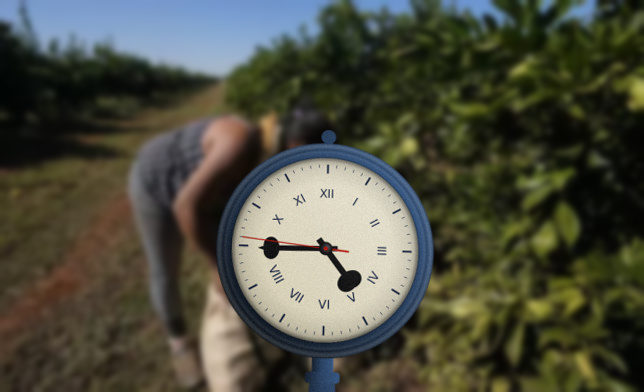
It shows 4h44m46s
